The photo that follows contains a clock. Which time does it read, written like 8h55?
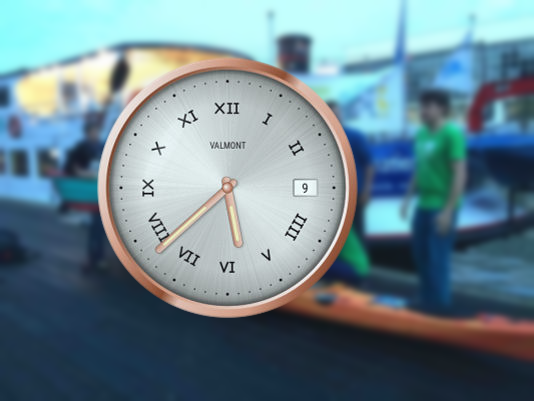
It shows 5h38
